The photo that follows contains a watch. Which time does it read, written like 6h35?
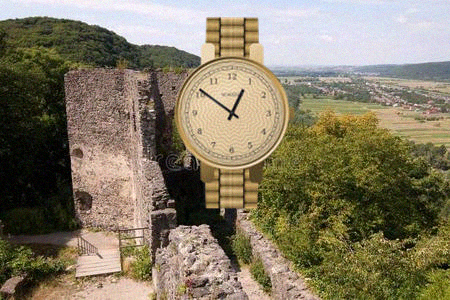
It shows 12h51
